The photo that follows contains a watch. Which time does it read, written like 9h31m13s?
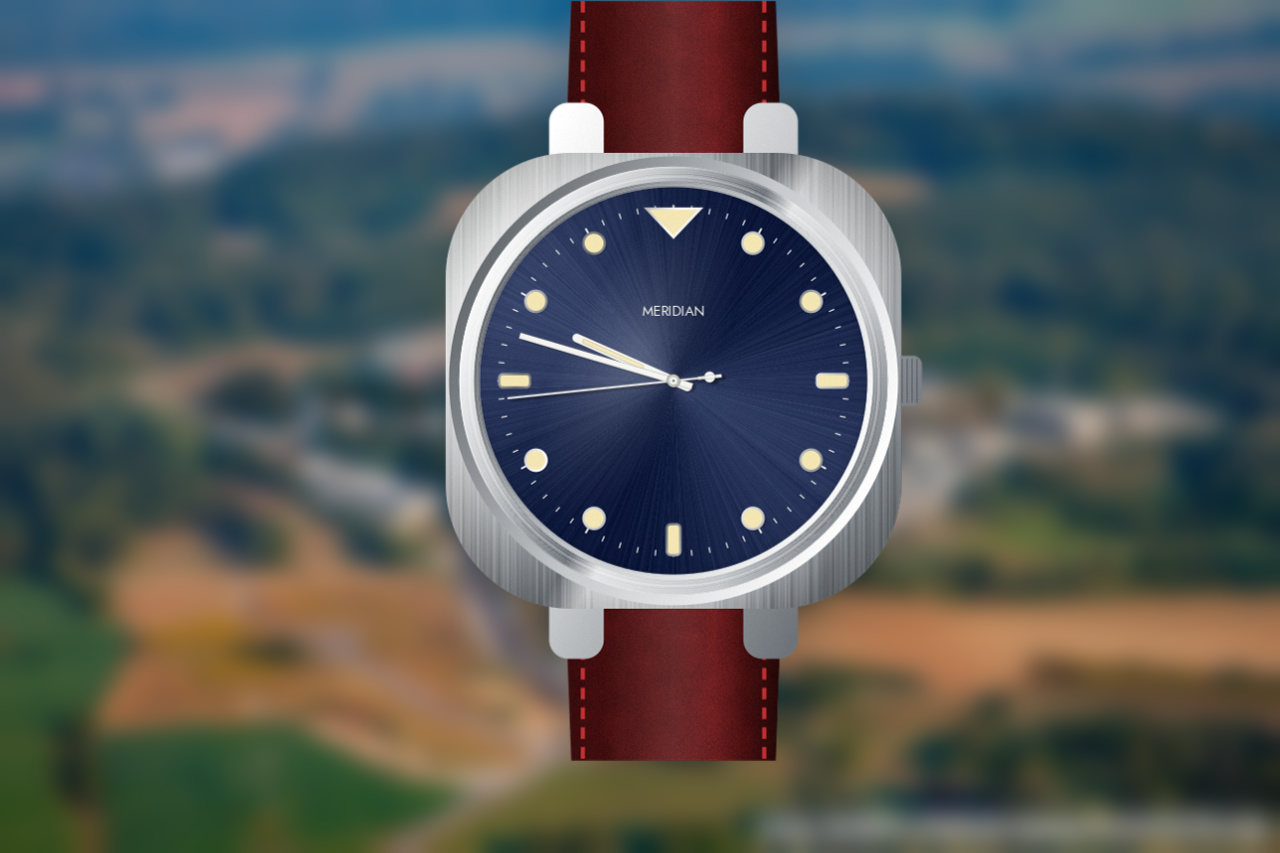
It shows 9h47m44s
